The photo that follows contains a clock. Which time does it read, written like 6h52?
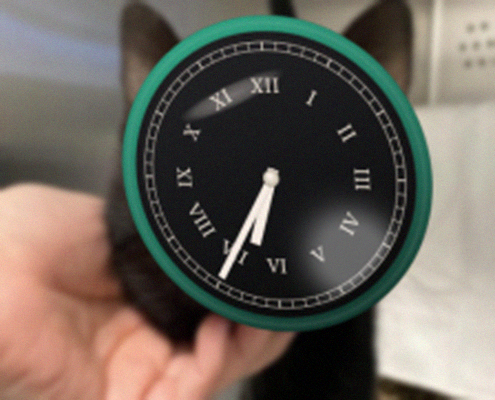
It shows 6h35
